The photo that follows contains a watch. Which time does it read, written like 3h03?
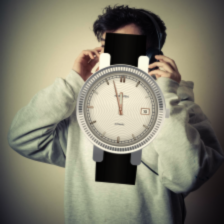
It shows 11h57
